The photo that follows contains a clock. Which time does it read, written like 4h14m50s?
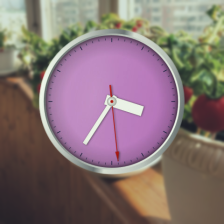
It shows 3h35m29s
